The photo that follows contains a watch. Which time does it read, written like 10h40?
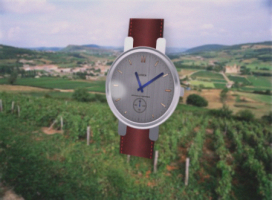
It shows 11h09
